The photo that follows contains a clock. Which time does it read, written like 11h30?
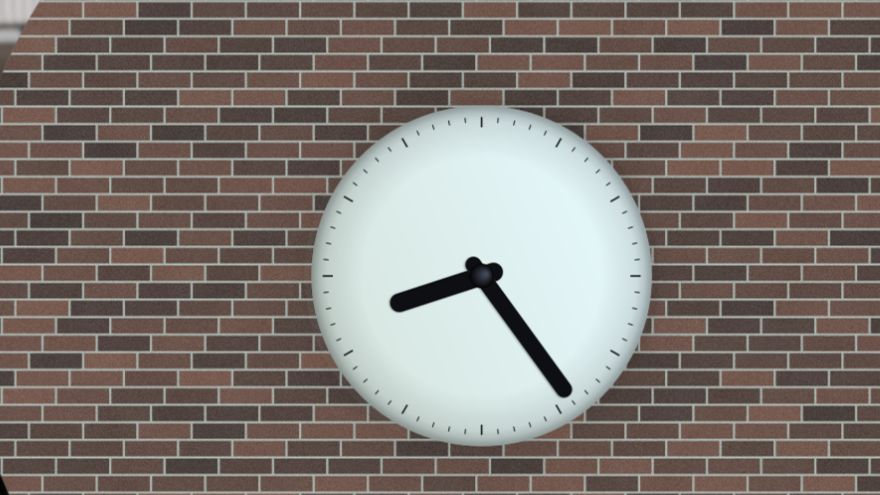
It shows 8h24
